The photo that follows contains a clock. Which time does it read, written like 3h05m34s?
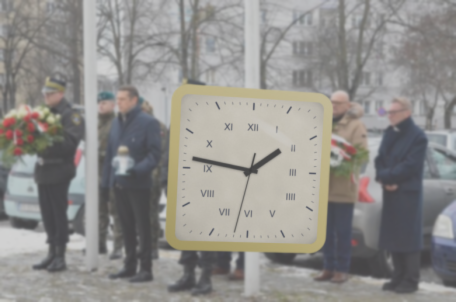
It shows 1h46m32s
